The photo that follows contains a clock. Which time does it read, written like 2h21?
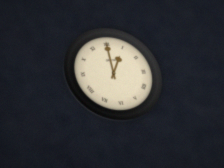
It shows 1h00
